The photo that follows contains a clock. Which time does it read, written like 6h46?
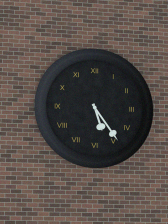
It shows 5h24
